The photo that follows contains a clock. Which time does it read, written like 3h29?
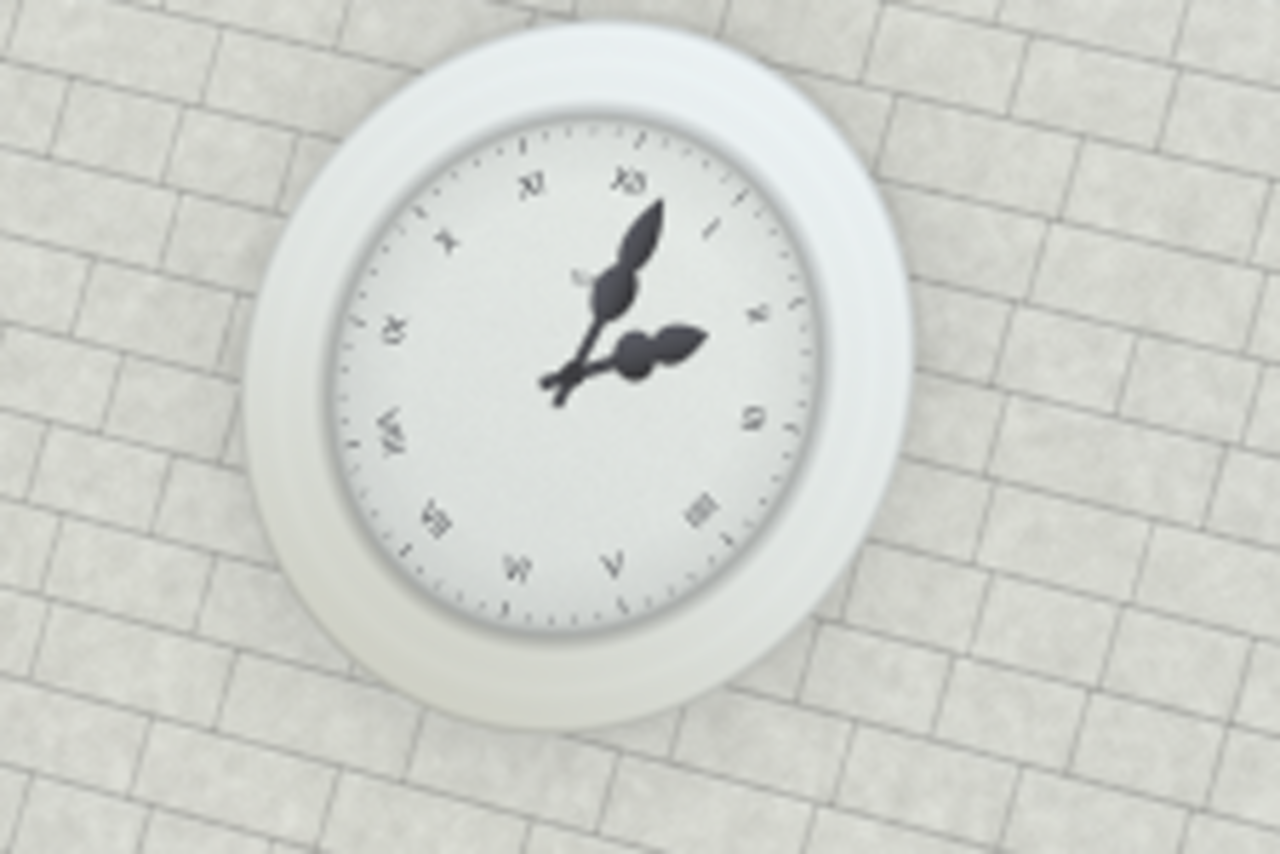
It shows 2h02
